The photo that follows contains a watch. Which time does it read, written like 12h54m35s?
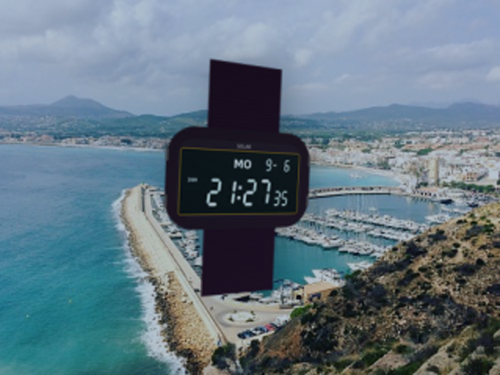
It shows 21h27m35s
